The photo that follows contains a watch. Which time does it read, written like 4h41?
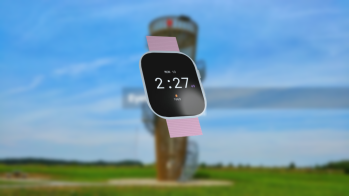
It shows 2h27
